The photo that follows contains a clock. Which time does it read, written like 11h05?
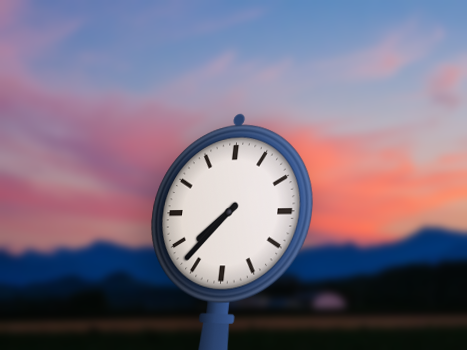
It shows 7h37
